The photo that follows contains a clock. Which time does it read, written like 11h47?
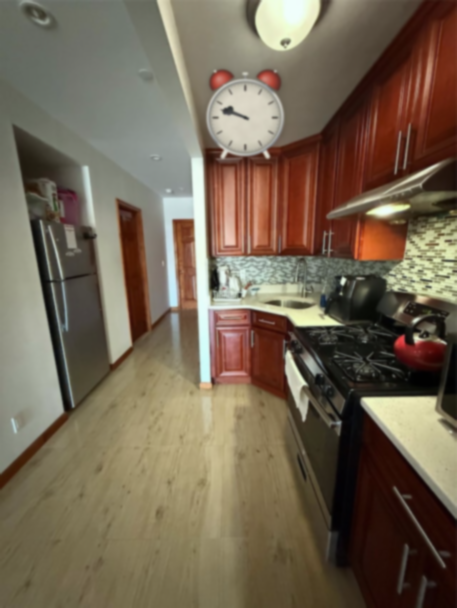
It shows 9h48
